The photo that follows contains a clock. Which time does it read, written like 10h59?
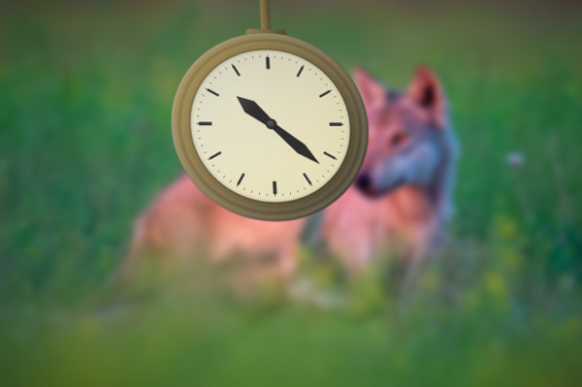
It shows 10h22
